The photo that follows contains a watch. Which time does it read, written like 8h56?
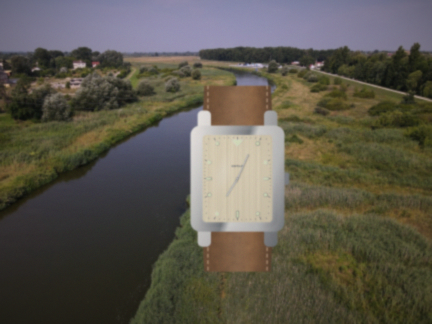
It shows 7h04
